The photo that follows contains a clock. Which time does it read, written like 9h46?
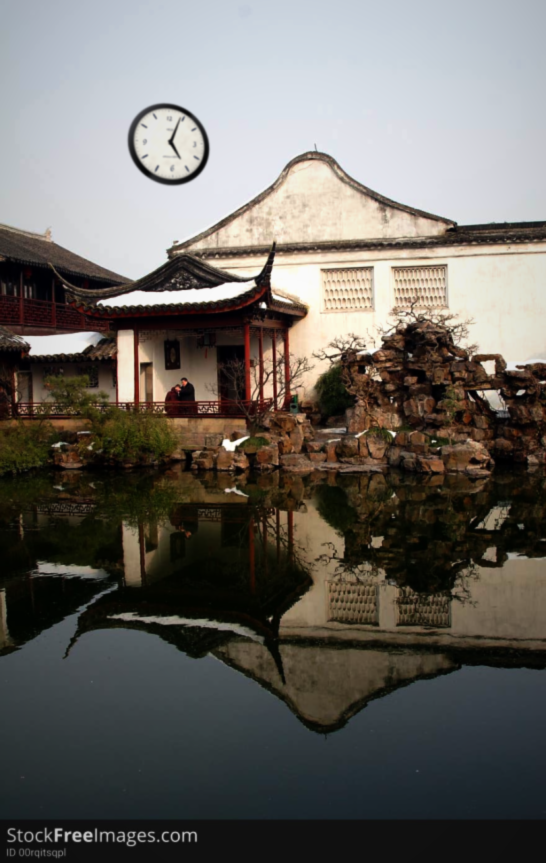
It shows 5h04
